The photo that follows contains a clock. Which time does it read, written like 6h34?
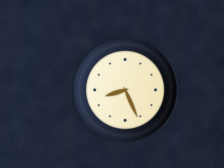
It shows 8h26
